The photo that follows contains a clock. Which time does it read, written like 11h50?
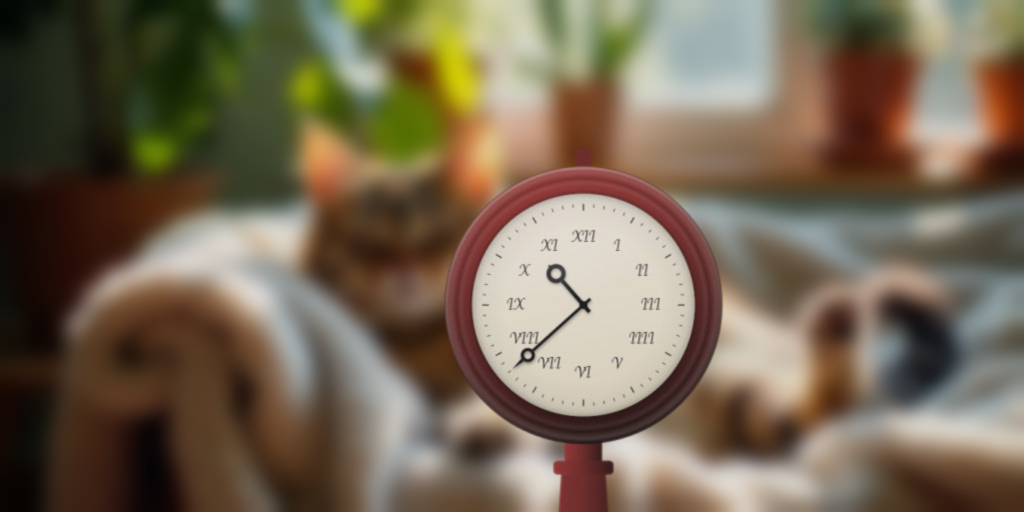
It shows 10h38
